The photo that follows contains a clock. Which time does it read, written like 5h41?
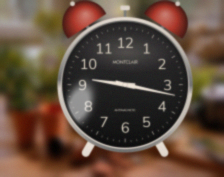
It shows 9h17
